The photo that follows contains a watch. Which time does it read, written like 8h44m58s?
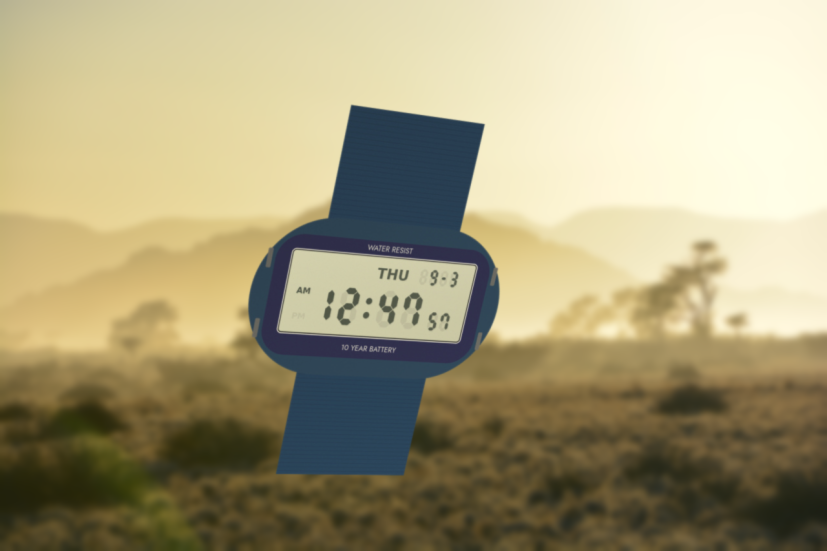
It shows 12h47m57s
